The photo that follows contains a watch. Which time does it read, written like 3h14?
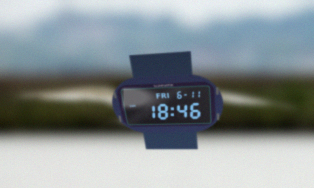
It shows 18h46
